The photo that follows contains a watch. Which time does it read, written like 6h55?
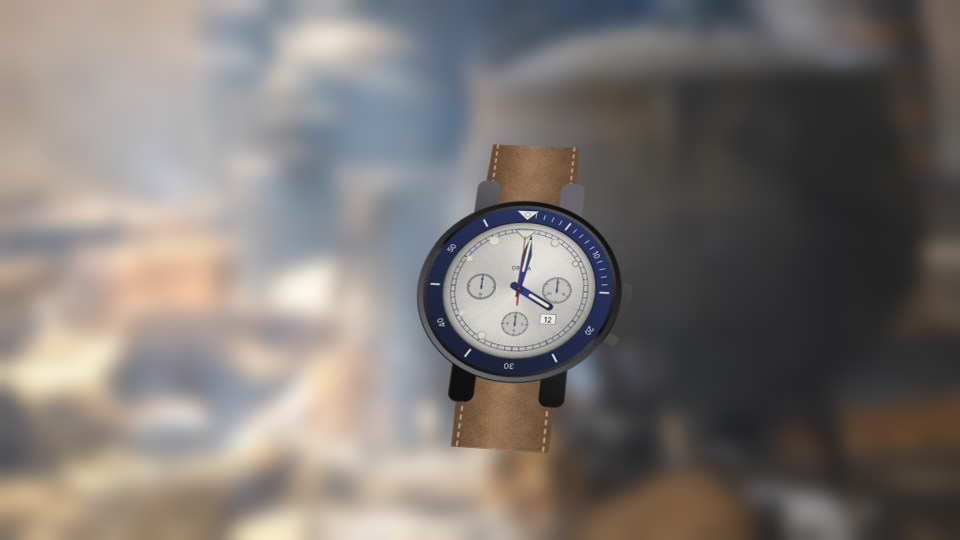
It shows 4h01
